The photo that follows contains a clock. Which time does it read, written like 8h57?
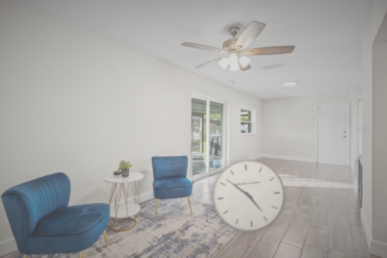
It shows 4h52
